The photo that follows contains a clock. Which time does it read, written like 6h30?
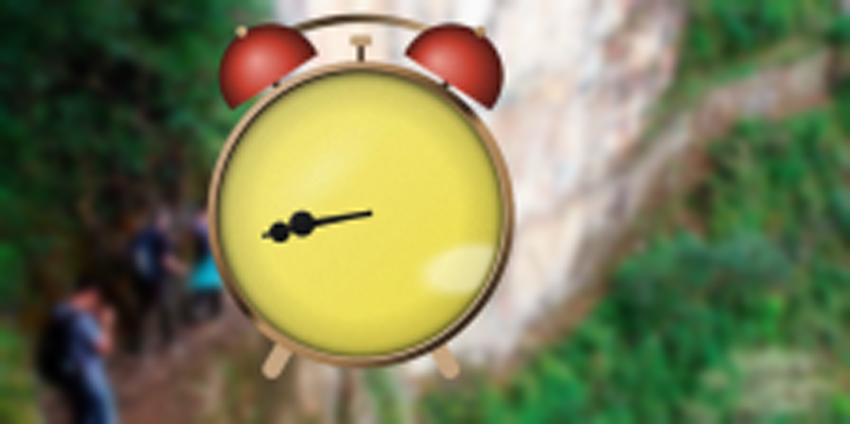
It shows 8h43
